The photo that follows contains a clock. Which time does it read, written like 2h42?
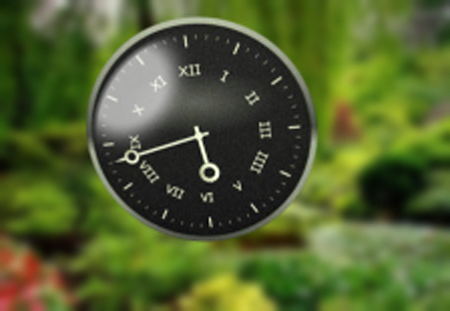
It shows 5h43
